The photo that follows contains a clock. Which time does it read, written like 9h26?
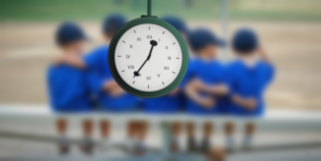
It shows 12h36
